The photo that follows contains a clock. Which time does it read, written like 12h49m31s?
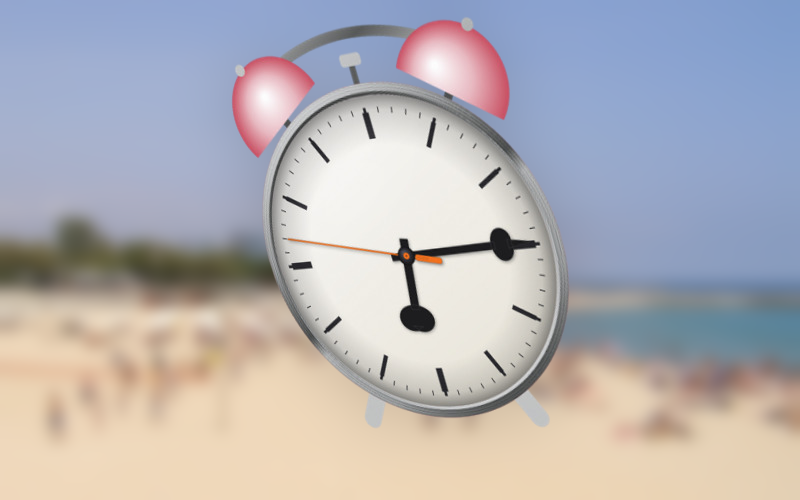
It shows 6h14m47s
